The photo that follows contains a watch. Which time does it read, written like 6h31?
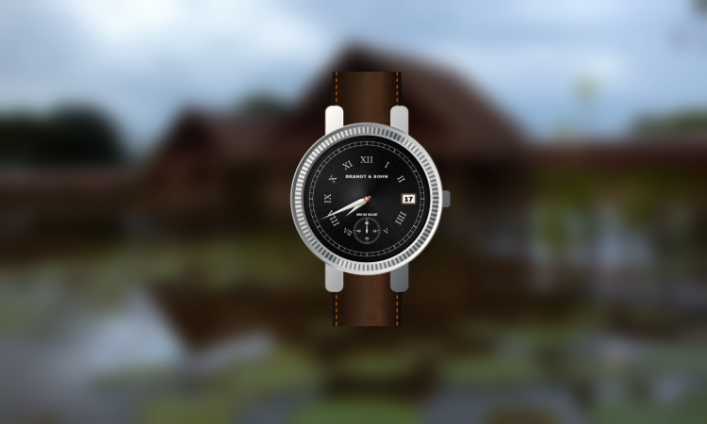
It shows 7h41
